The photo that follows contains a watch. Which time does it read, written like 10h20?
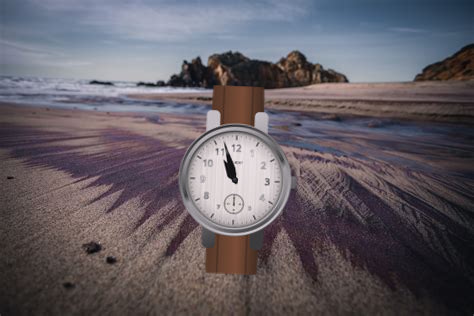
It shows 10h57
